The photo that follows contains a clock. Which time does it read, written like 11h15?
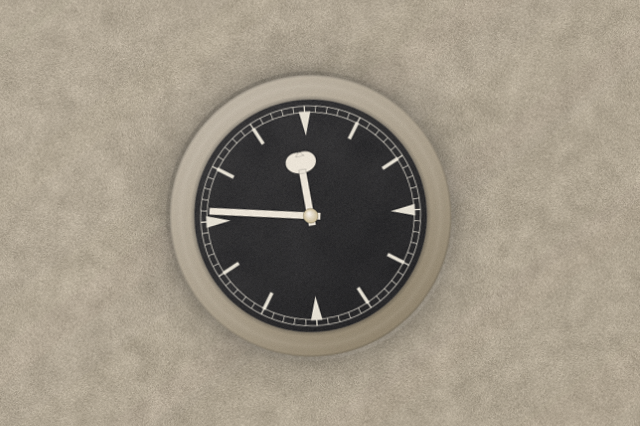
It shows 11h46
